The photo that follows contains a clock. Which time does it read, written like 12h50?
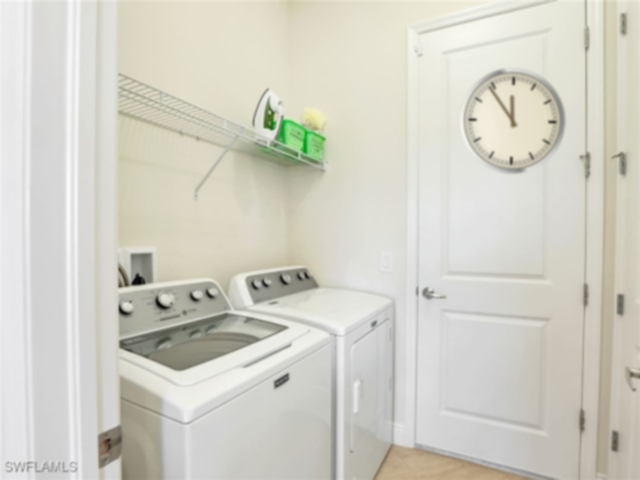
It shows 11h54
